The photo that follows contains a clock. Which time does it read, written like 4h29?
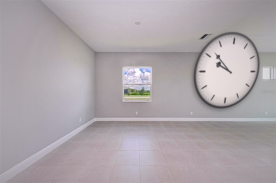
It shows 9h52
